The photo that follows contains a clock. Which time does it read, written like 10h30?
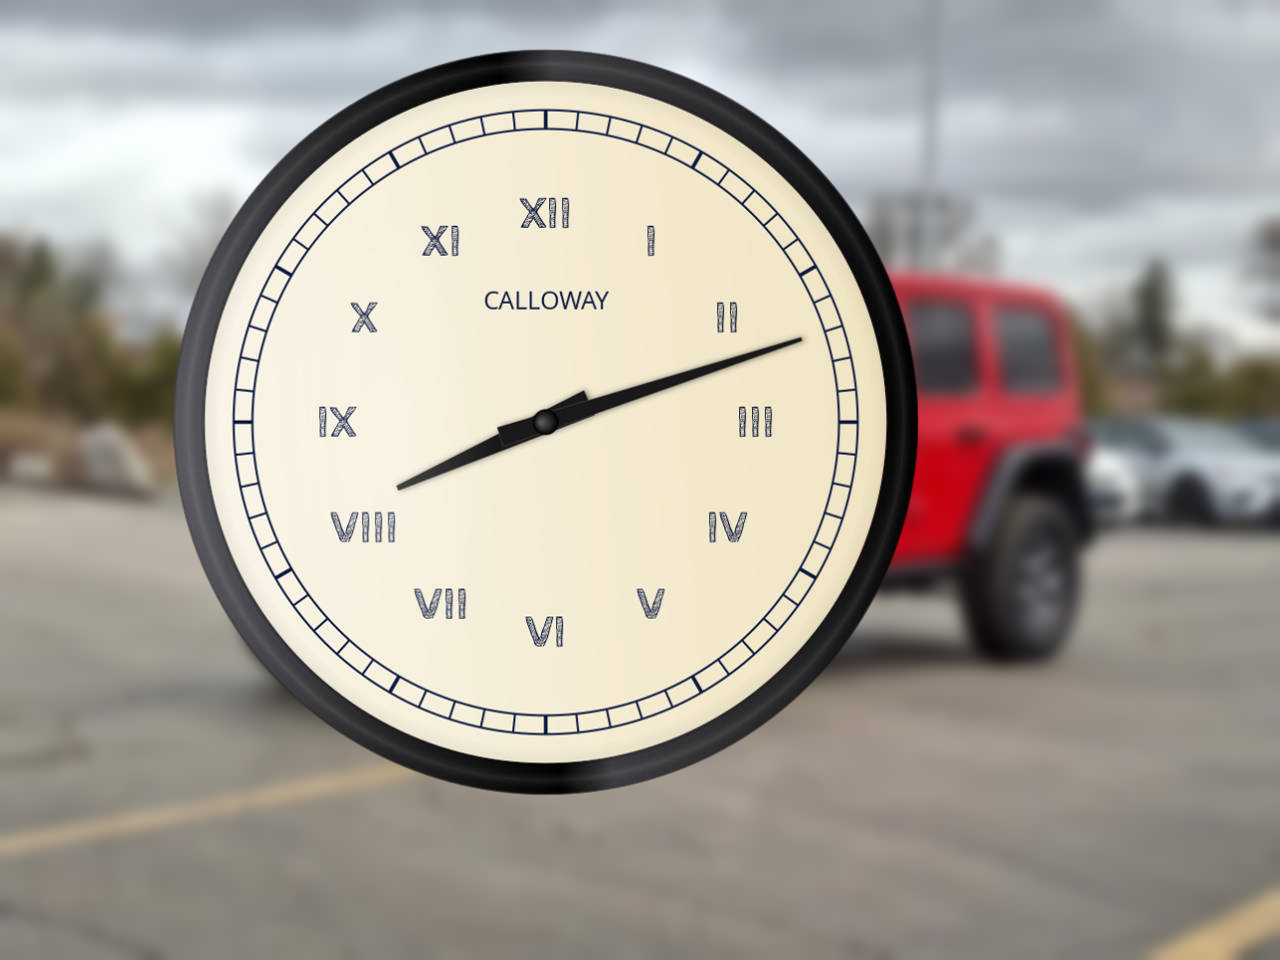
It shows 8h12
